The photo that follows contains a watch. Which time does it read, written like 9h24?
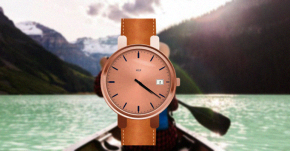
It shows 4h21
